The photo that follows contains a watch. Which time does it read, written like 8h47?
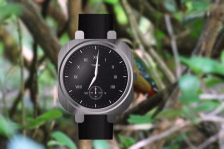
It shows 7h01
